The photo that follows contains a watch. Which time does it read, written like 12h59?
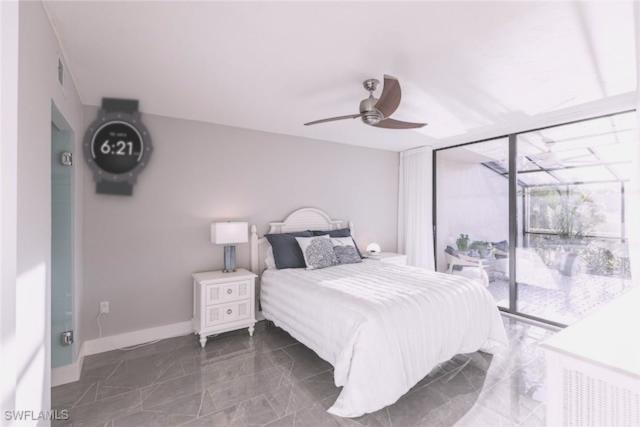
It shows 6h21
